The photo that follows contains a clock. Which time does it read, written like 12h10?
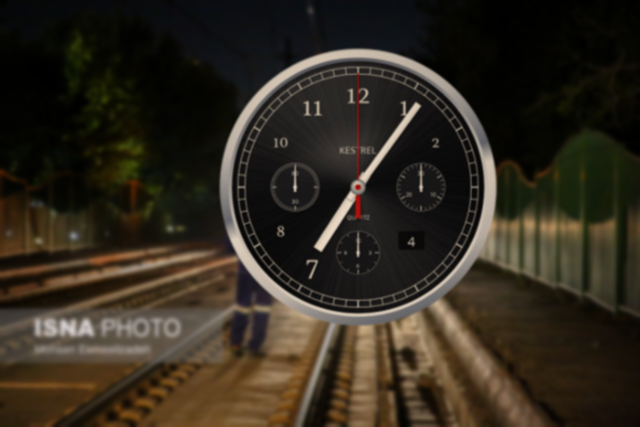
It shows 7h06
